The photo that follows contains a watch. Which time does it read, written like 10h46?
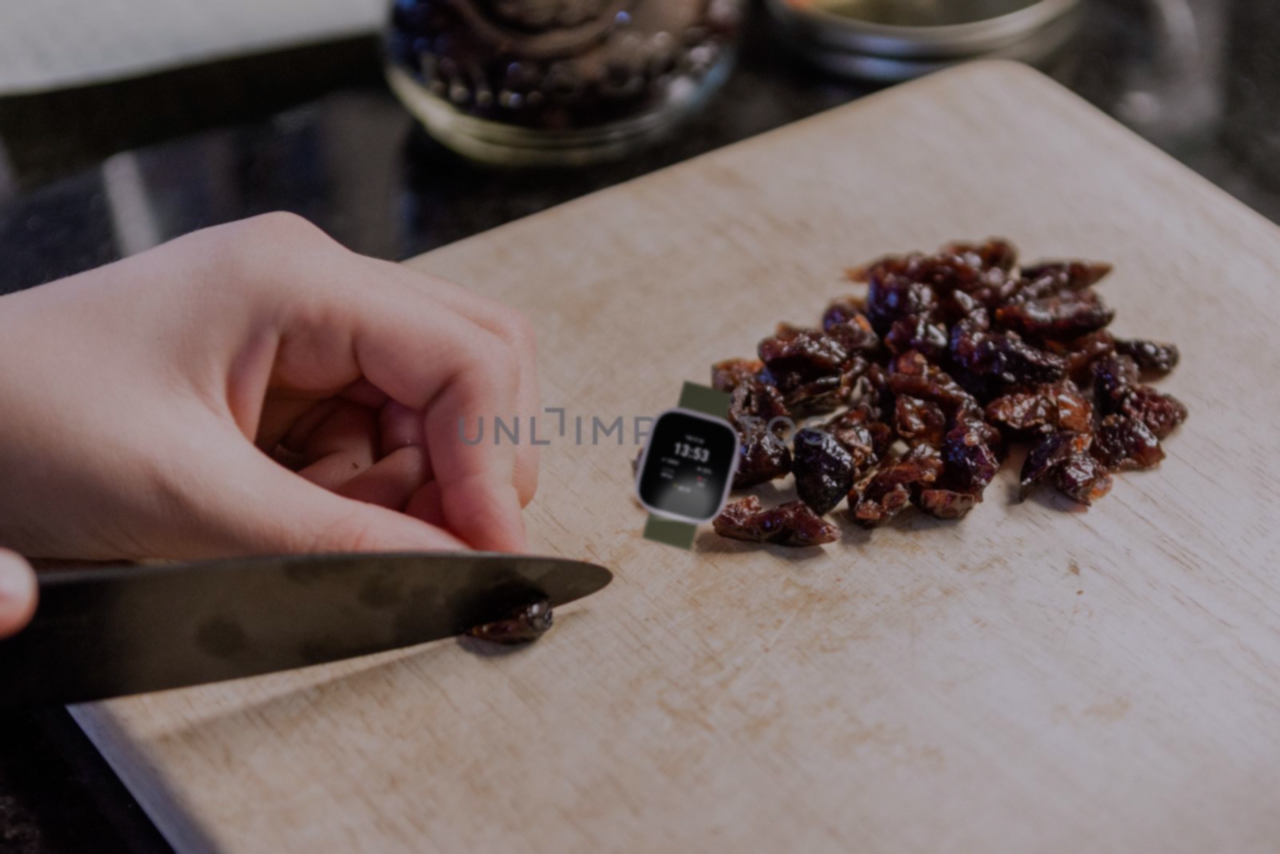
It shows 13h53
